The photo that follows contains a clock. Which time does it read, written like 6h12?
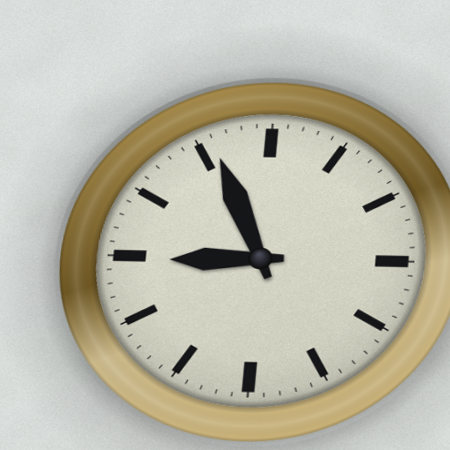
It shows 8h56
